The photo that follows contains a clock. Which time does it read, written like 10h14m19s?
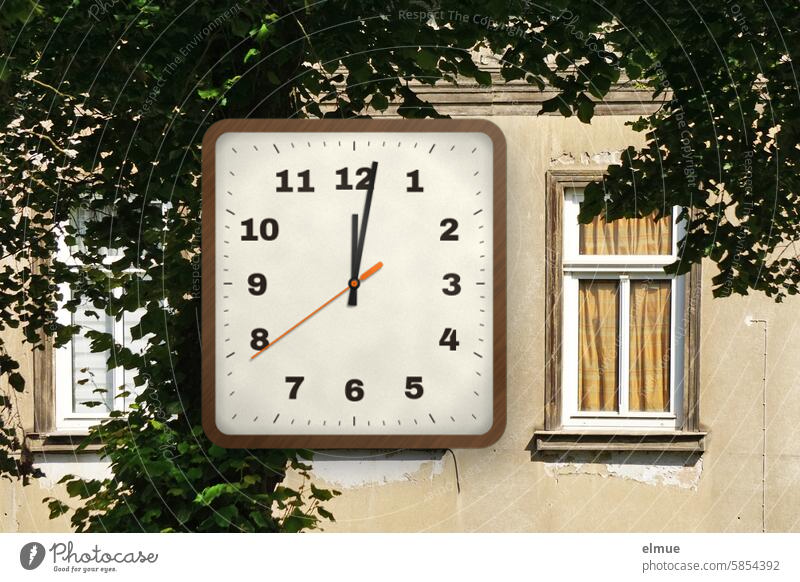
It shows 12h01m39s
